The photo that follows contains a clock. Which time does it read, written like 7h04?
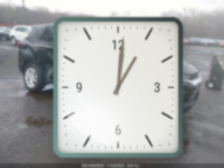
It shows 1h01
